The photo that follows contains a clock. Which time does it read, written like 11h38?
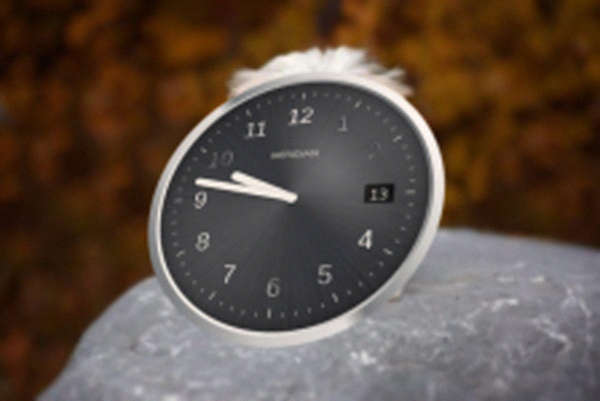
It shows 9h47
